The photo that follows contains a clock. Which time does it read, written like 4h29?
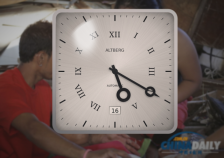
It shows 5h20
